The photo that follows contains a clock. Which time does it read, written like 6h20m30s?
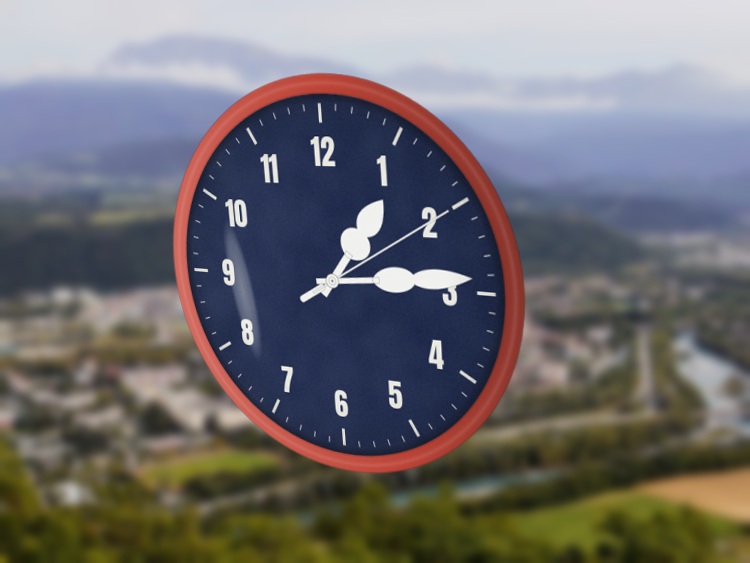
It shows 1h14m10s
